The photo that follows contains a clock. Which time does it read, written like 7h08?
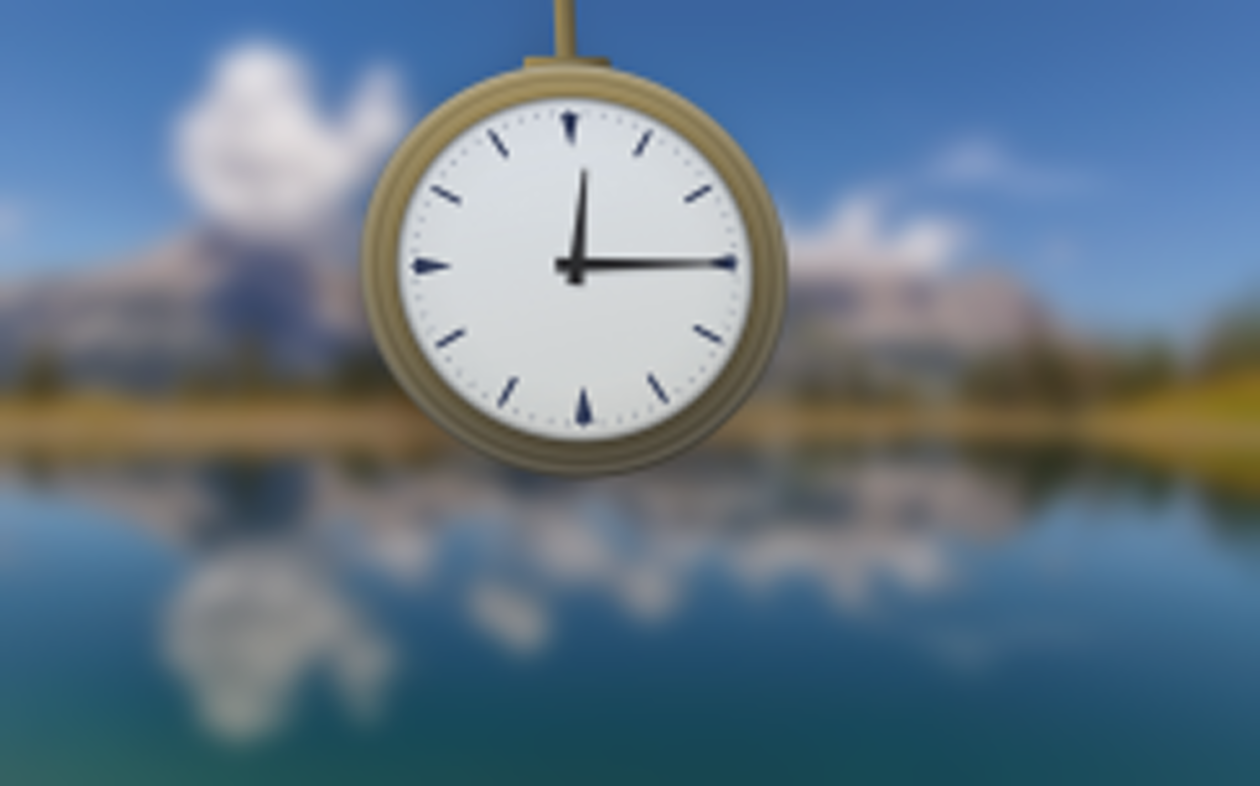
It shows 12h15
